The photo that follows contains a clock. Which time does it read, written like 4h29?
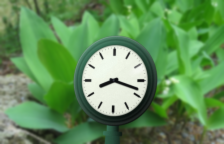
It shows 8h18
